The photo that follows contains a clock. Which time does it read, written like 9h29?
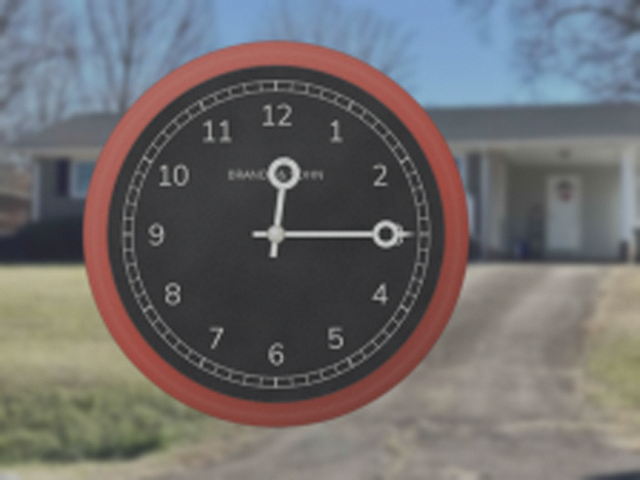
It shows 12h15
